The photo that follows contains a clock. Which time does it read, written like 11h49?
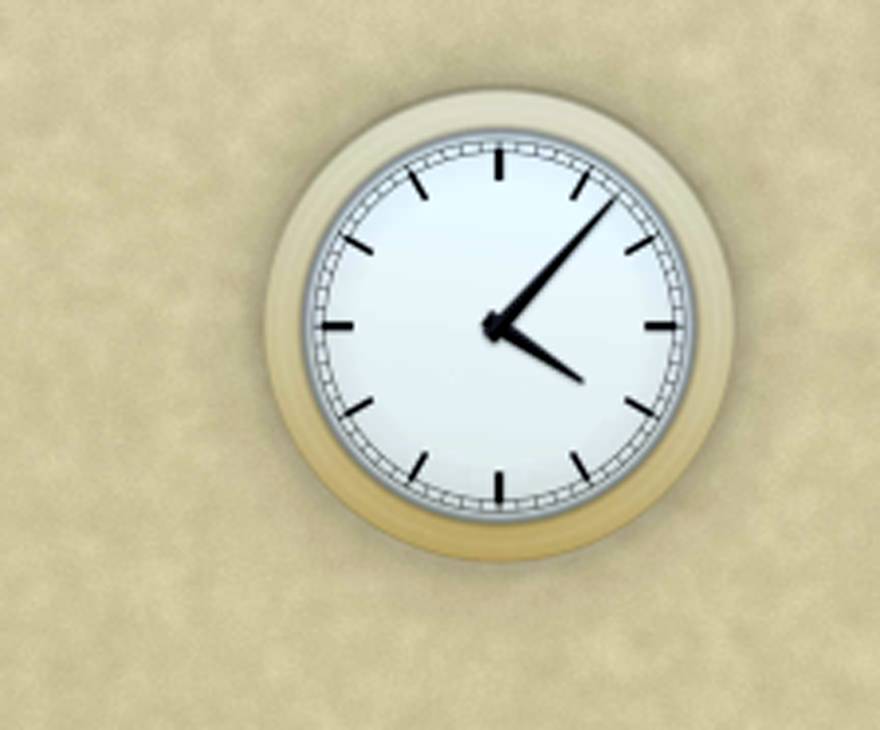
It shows 4h07
